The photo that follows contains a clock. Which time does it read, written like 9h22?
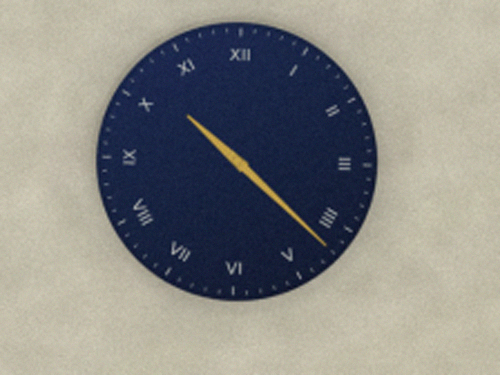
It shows 10h22
